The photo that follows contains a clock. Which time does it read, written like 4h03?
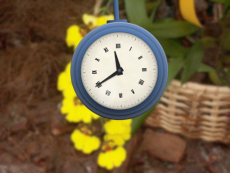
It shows 11h40
